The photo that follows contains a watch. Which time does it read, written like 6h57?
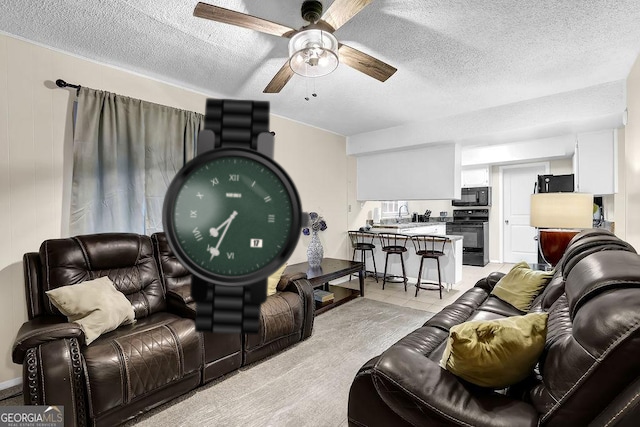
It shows 7h34
